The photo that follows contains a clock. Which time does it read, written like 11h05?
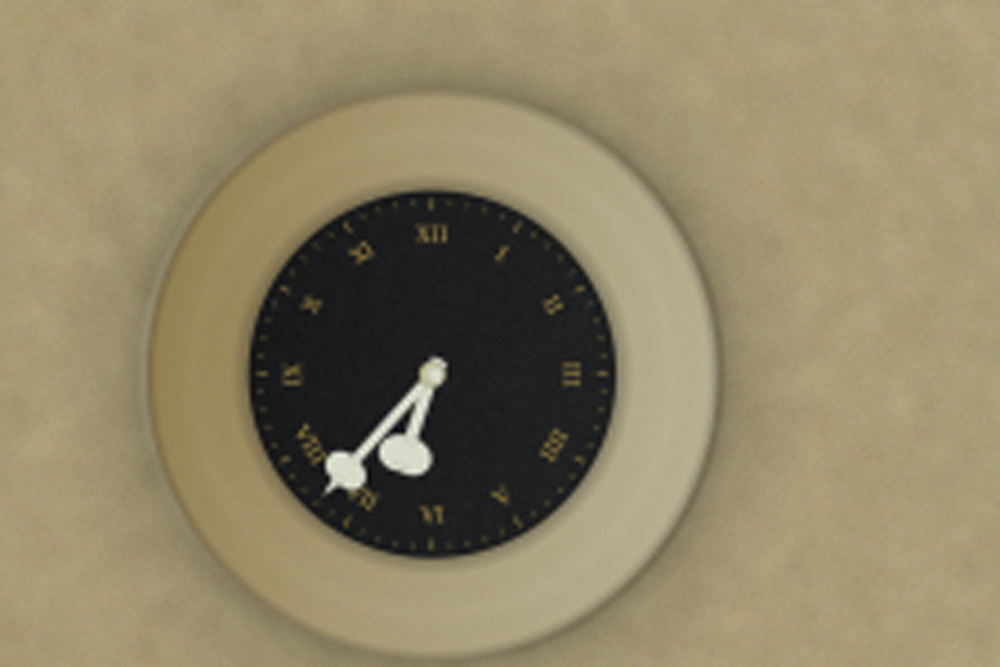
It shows 6h37
